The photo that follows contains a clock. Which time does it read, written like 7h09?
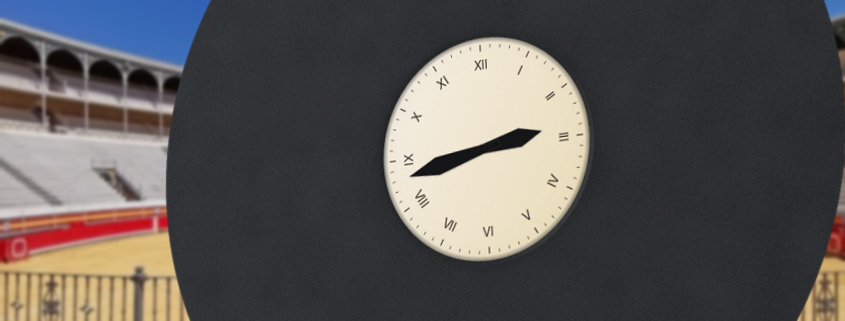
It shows 2h43
